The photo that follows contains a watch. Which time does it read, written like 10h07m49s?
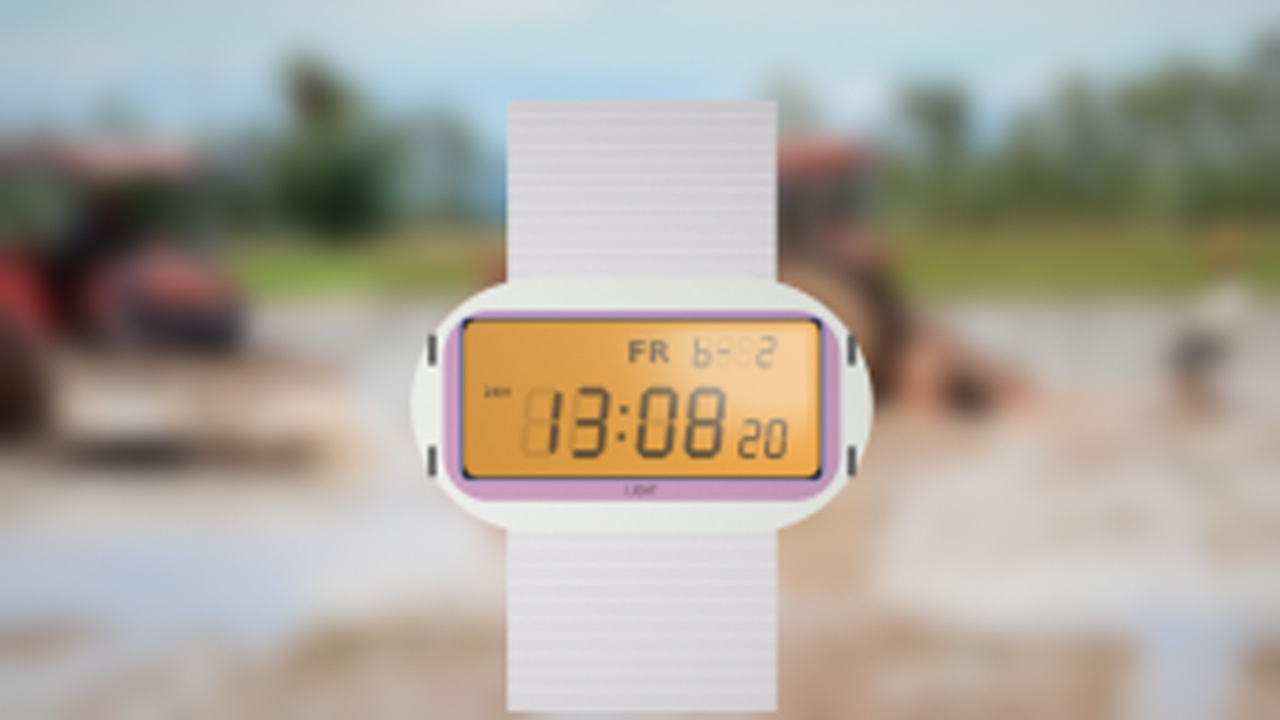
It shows 13h08m20s
